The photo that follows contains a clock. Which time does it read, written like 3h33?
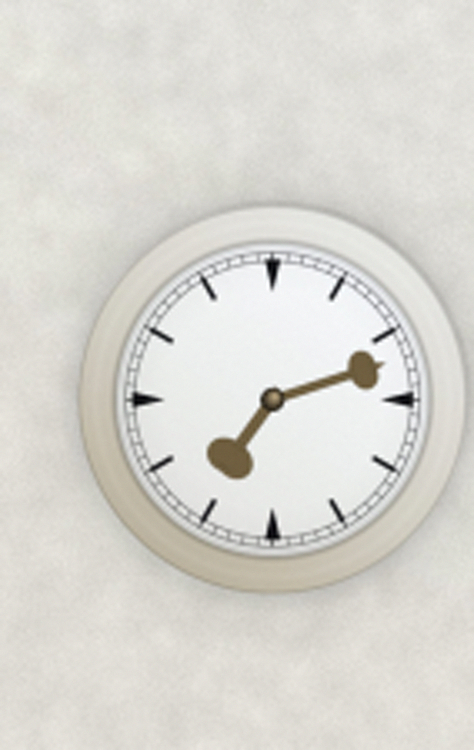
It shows 7h12
